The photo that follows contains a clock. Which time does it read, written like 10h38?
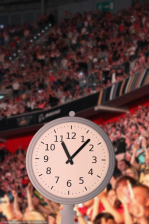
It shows 11h07
